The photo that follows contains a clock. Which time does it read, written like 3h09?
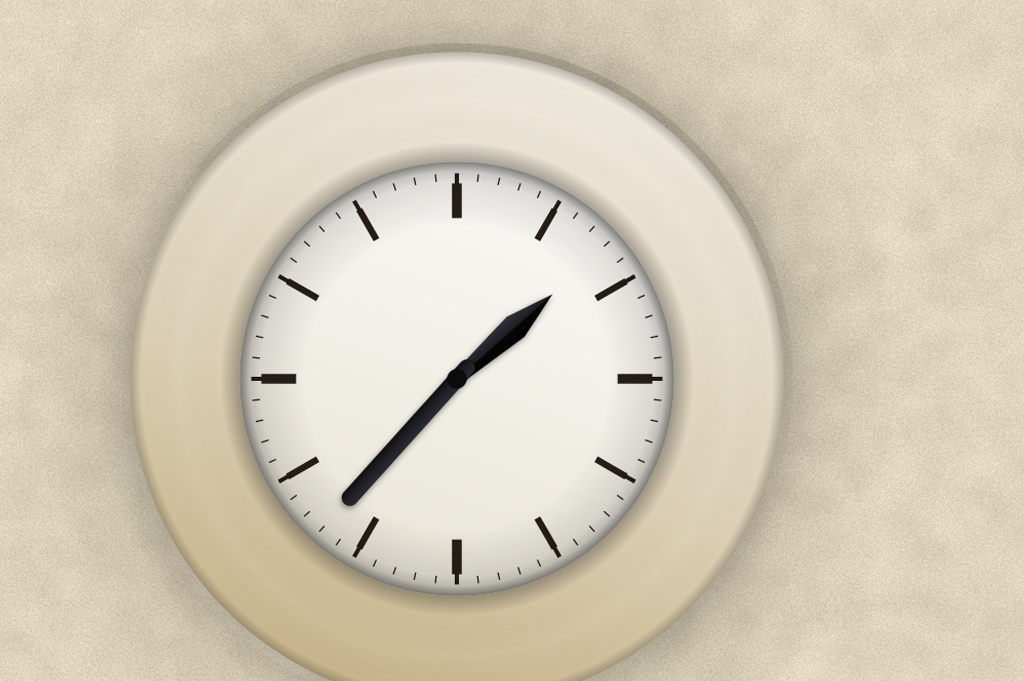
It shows 1h37
